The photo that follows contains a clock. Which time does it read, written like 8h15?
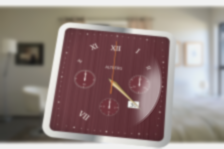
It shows 4h22
